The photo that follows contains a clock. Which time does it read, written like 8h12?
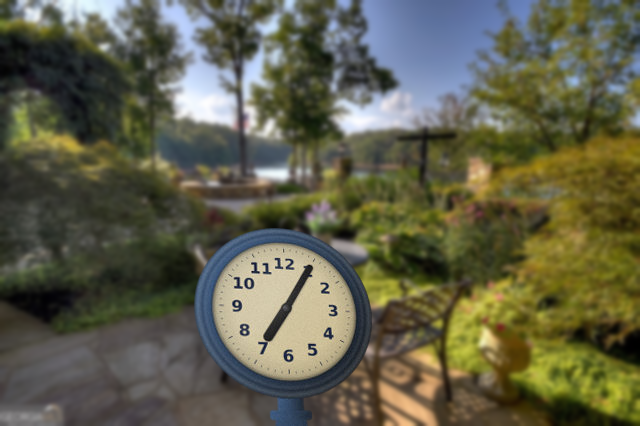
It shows 7h05
